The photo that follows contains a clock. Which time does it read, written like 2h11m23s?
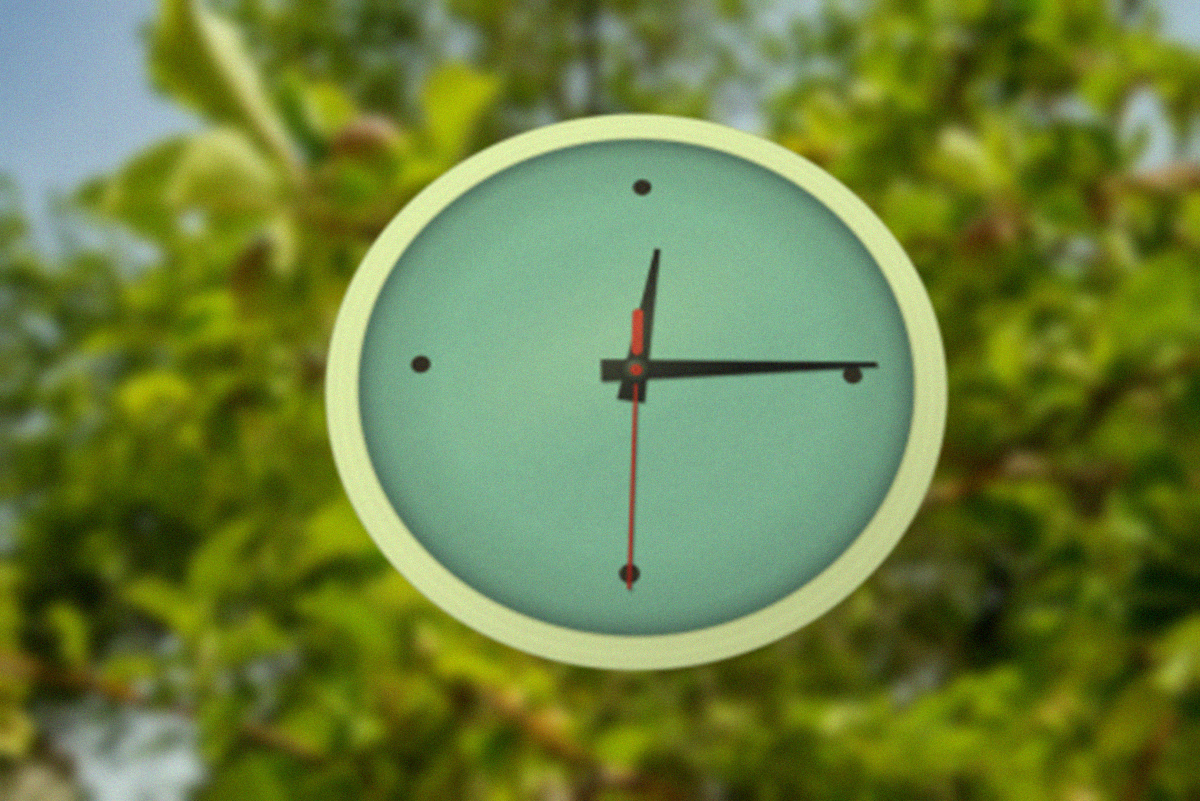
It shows 12h14m30s
